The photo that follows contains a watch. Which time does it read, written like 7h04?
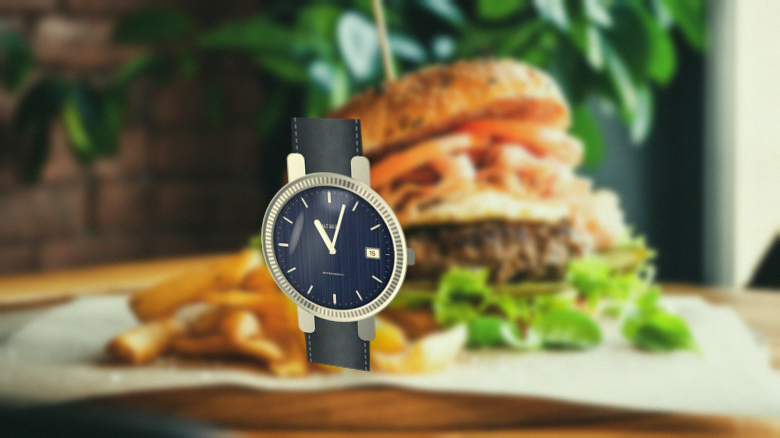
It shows 11h03
